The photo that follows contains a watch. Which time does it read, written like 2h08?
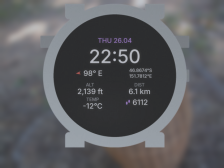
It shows 22h50
